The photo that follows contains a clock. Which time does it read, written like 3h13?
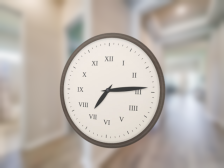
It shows 7h14
